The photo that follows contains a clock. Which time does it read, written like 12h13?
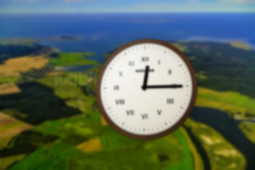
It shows 12h15
